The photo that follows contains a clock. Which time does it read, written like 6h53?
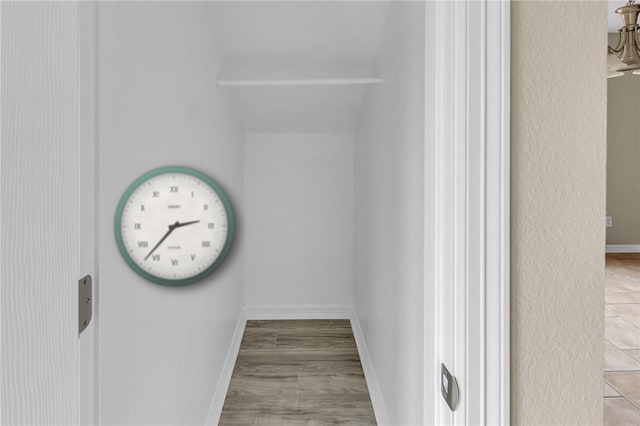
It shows 2h37
